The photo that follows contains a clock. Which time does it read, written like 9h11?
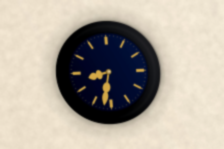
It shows 8h32
